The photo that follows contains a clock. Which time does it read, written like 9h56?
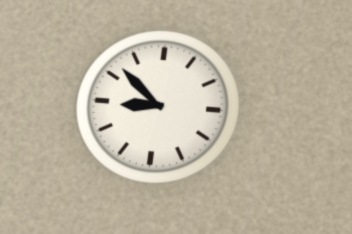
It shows 8h52
